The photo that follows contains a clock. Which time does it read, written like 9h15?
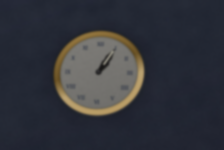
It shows 1h05
